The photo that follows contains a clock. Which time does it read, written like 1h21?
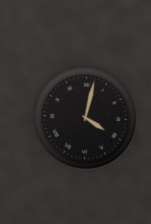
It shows 4h02
